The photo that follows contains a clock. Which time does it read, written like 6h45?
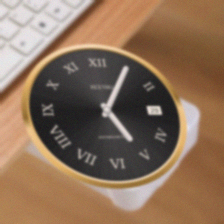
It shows 5h05
